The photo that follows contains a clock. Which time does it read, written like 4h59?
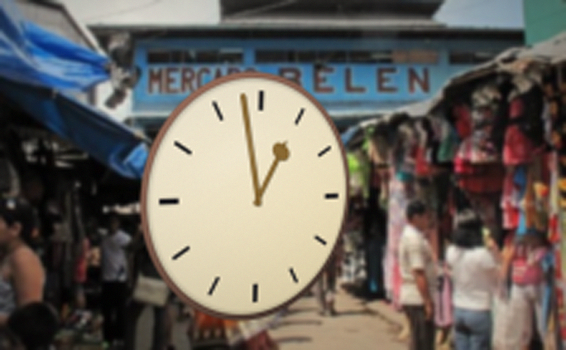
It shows 12h58
